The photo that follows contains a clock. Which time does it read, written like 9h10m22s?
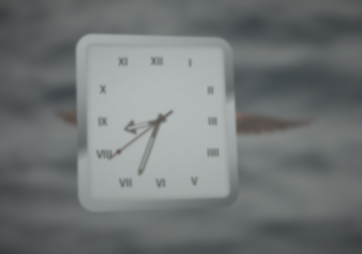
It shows 8h33m39s
